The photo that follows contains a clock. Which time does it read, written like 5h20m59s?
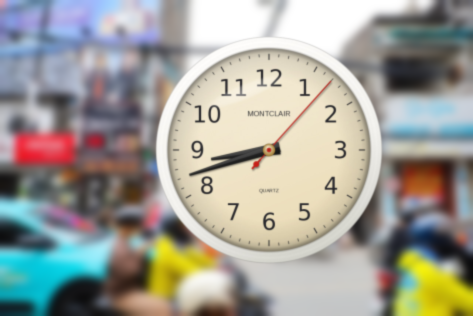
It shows 8h42m07s
